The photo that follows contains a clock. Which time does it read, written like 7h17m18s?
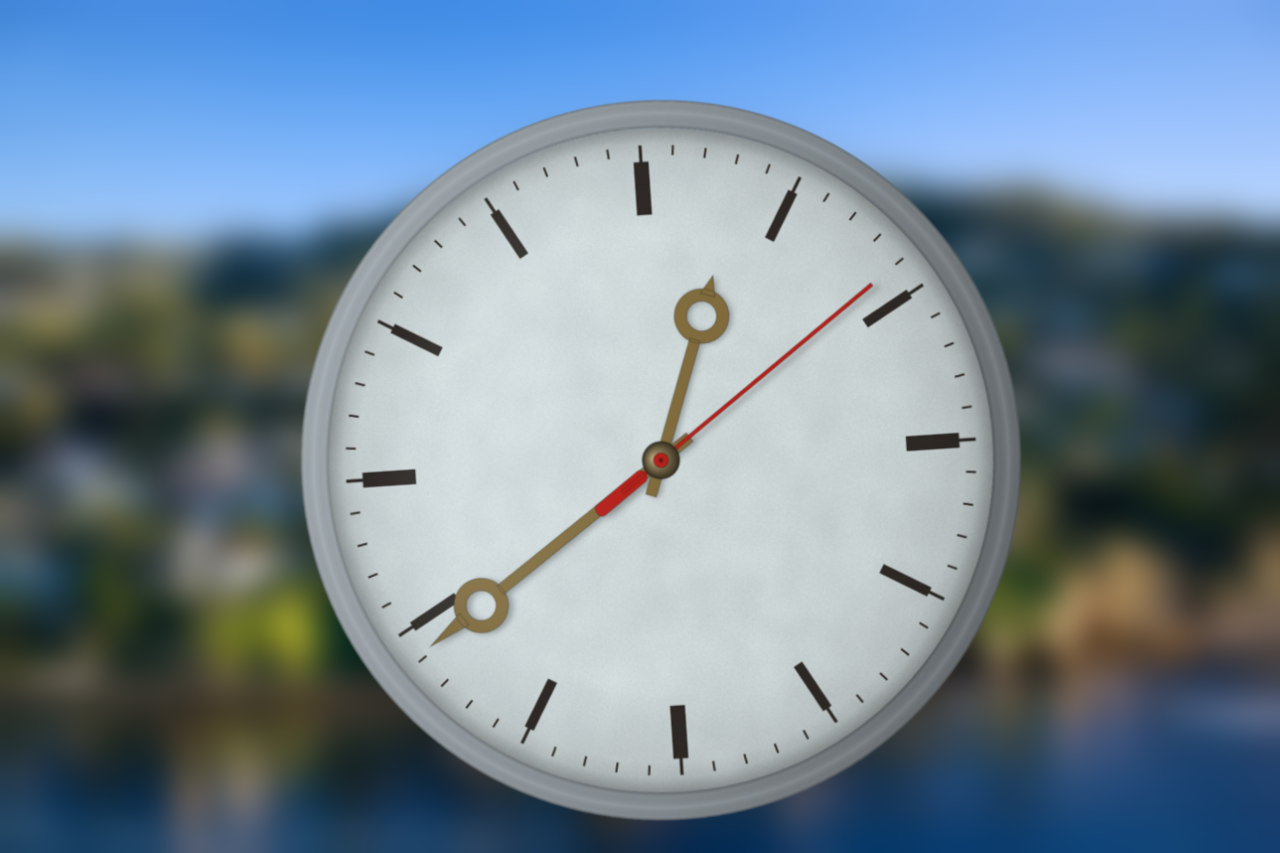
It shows 12h39m09s
